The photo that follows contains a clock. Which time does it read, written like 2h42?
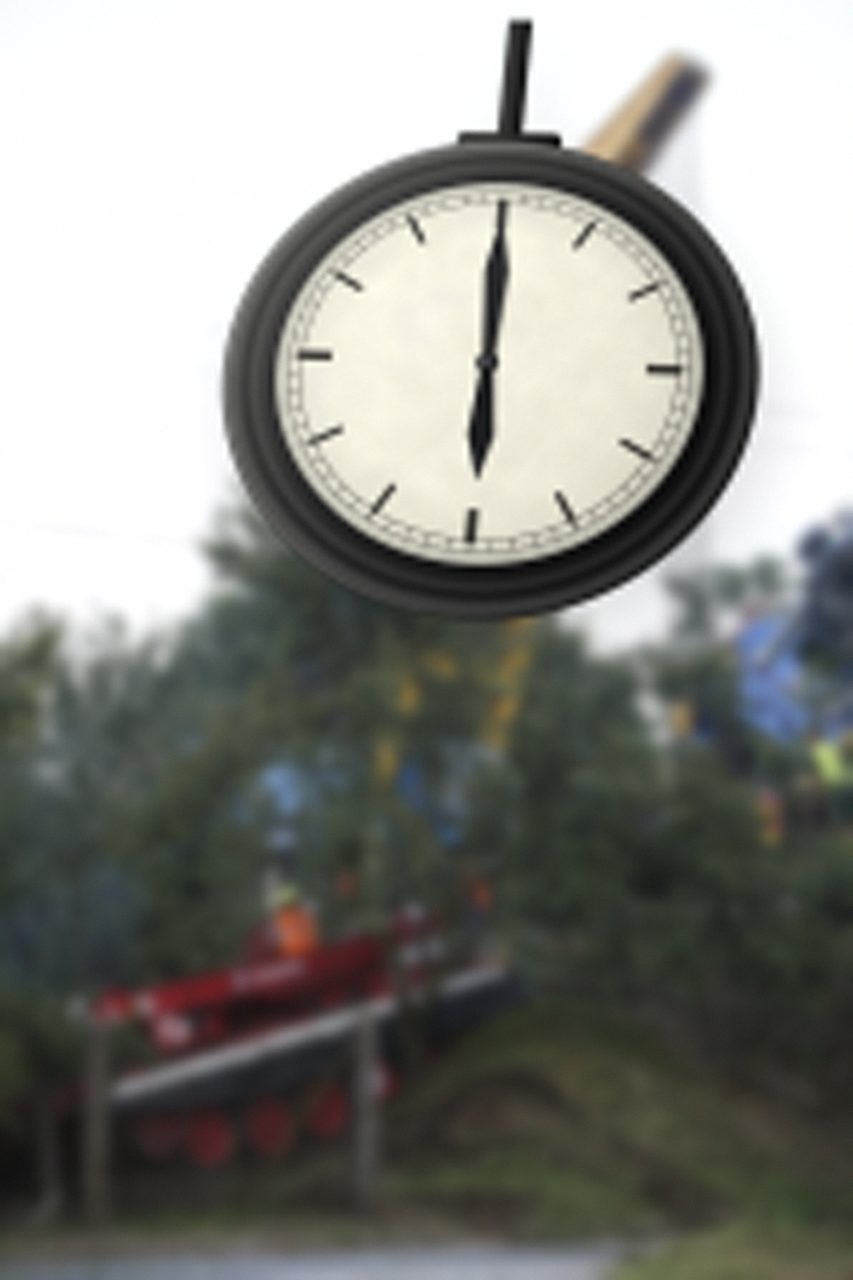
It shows 6h00
